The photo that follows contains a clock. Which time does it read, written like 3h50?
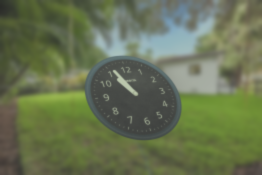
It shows 10h56
